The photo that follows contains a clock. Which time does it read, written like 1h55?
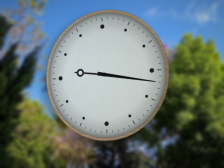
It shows 9h17
